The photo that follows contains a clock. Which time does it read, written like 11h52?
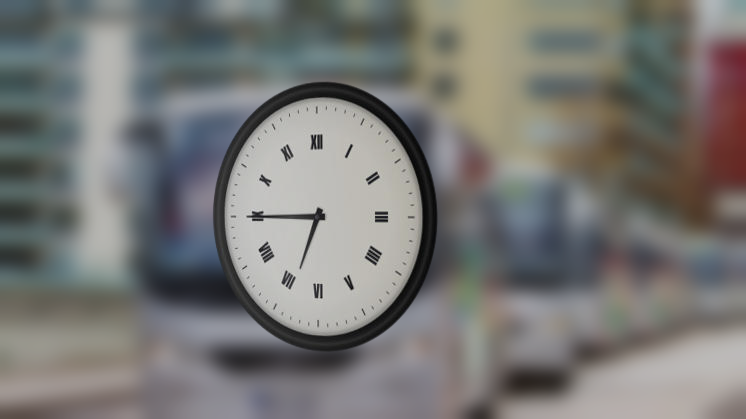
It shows 6h45
